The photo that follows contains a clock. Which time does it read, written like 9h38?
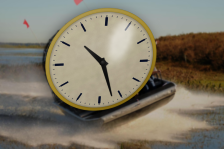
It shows 10h27
